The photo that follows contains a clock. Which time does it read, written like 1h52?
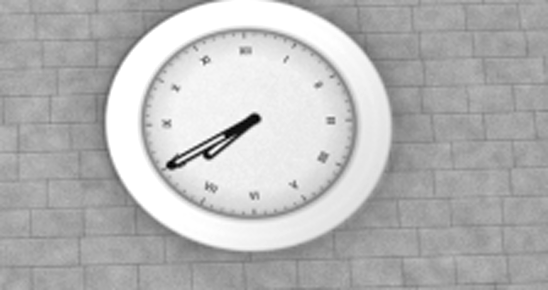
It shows 7h40
